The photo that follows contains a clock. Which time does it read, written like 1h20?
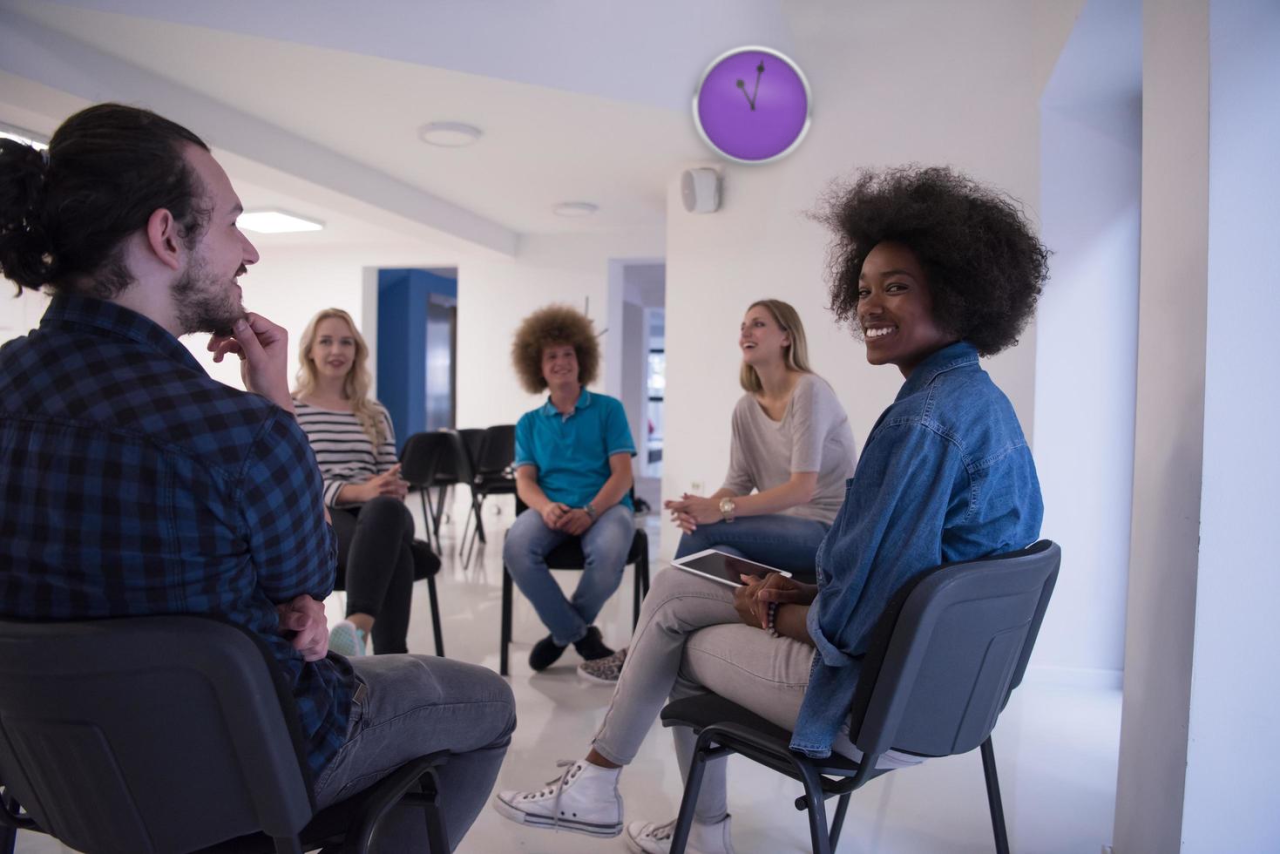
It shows 11h02
